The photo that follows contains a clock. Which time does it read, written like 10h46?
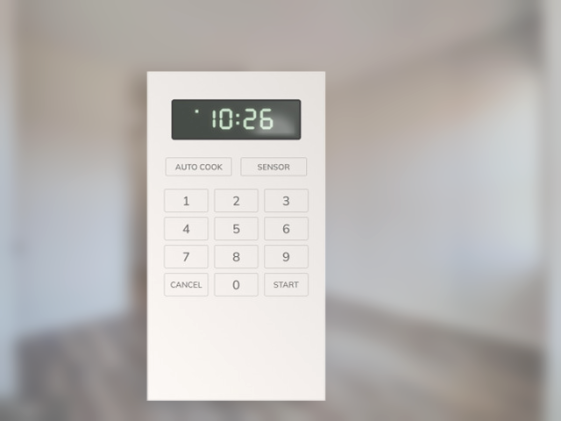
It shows 10h26
